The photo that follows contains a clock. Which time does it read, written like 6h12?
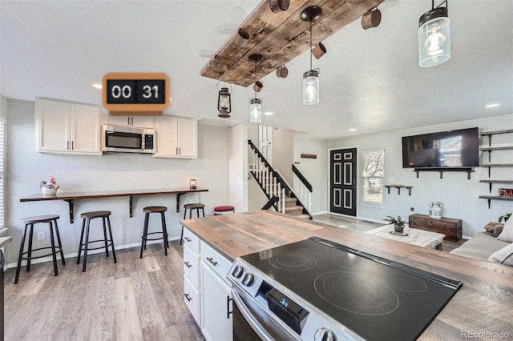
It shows 0h31
